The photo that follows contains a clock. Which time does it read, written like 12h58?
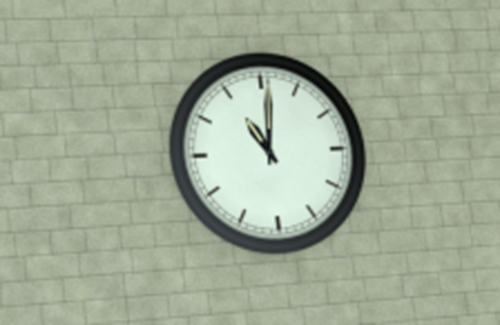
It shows 11h01
